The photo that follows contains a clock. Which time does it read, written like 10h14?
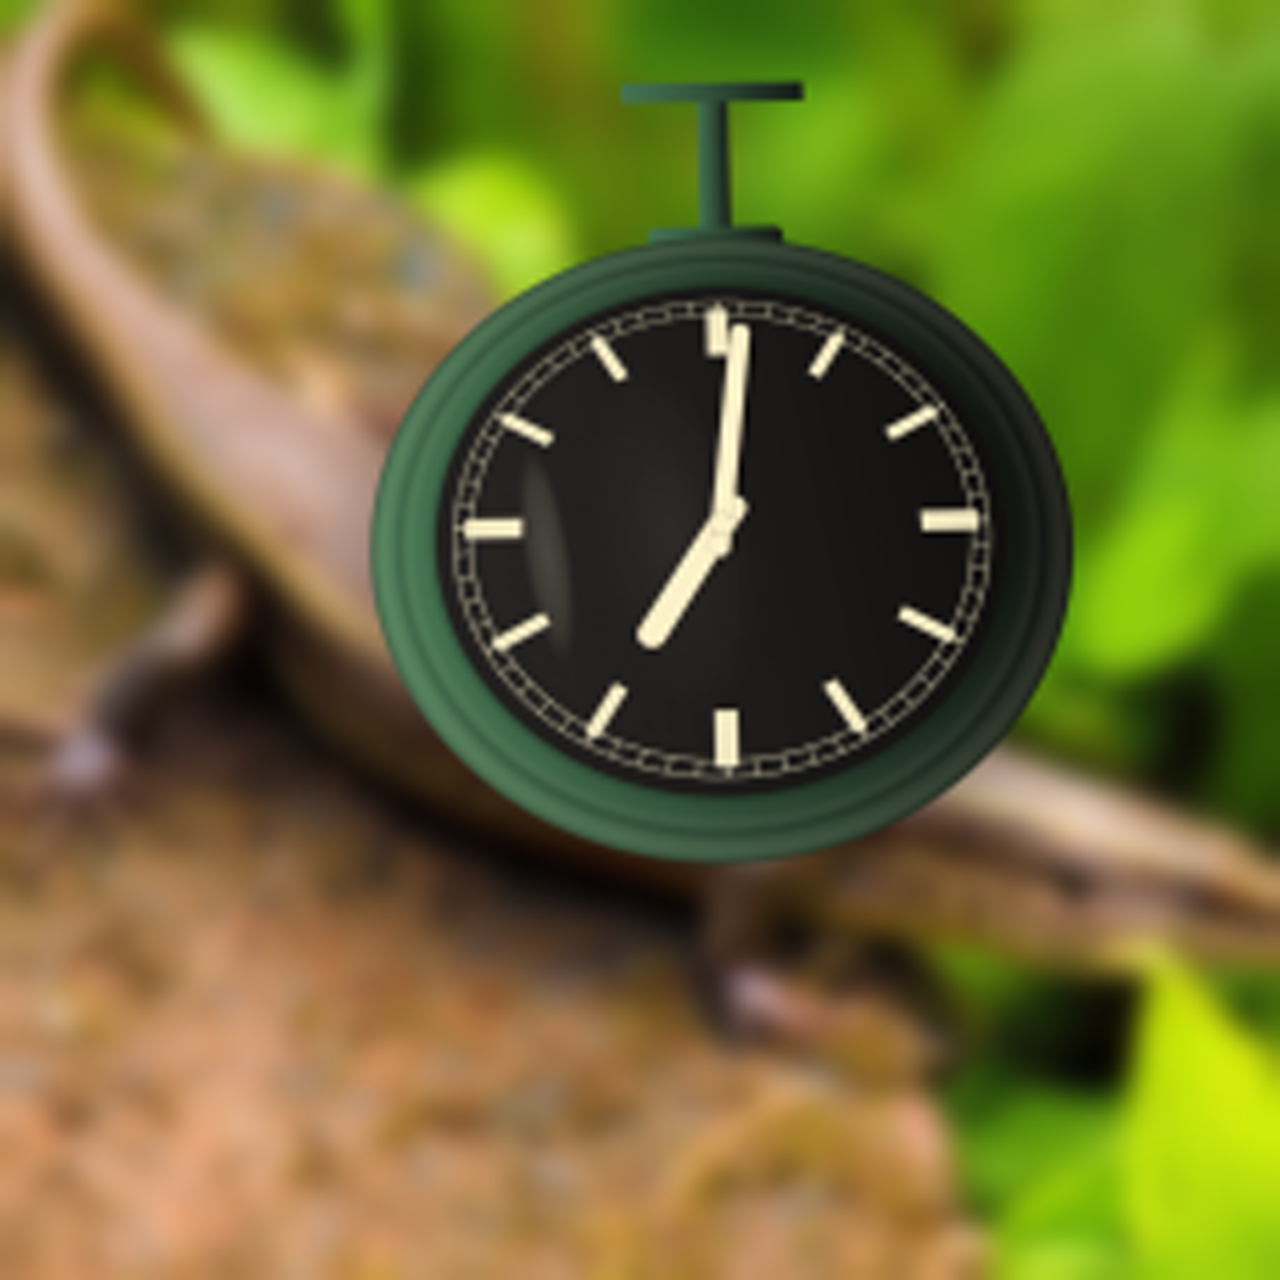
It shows 7h01
